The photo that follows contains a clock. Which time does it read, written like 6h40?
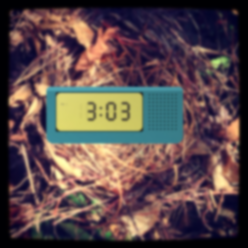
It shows 3h03
